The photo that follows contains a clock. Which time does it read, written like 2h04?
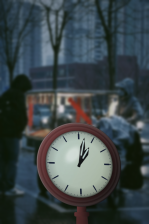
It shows 1h02
